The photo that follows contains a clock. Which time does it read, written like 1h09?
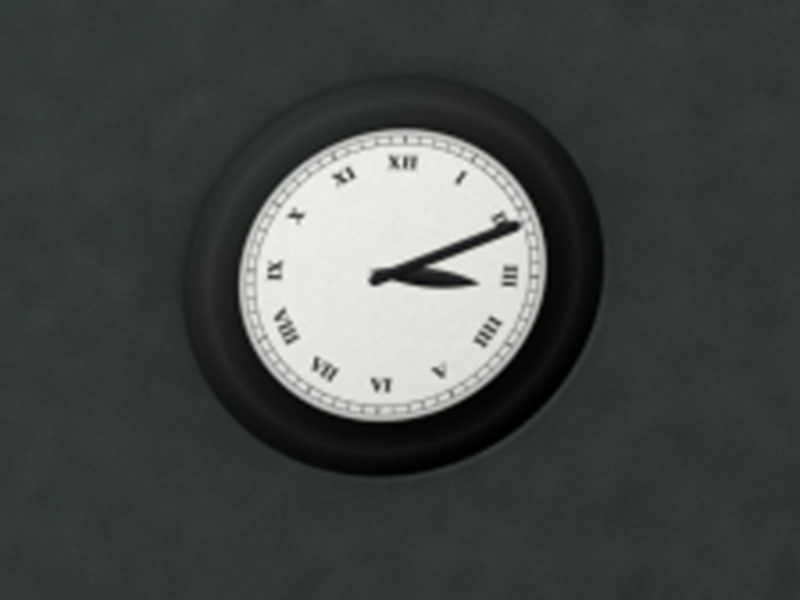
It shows 3h11
